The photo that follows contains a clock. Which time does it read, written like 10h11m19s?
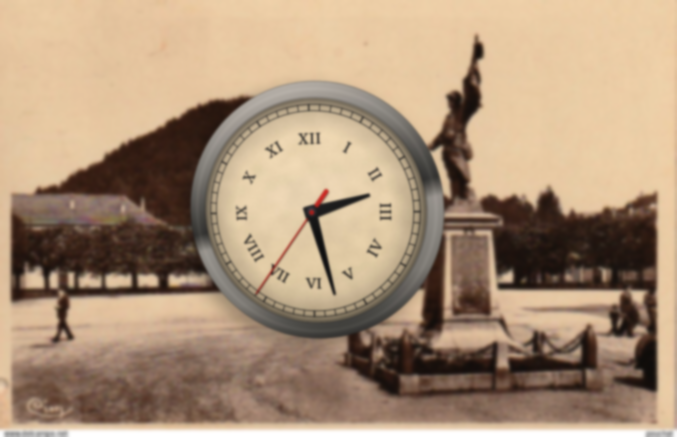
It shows 2h27m36s
